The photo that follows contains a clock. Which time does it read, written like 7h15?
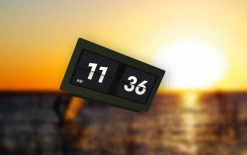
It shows 11h36
